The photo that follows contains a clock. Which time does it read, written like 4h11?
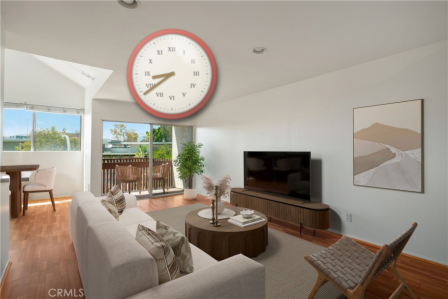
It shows 8h39
